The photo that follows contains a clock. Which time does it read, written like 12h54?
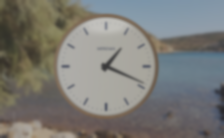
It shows 1h19
